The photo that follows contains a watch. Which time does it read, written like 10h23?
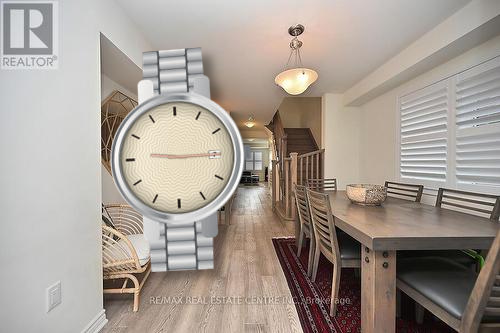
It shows 9h15
